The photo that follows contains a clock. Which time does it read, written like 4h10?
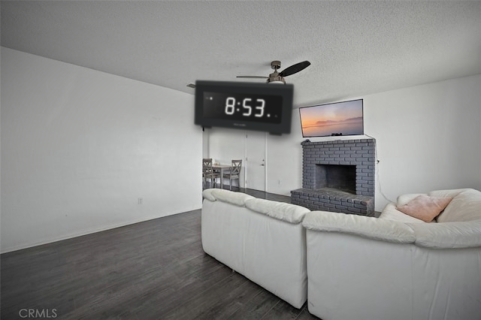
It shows 8h53
